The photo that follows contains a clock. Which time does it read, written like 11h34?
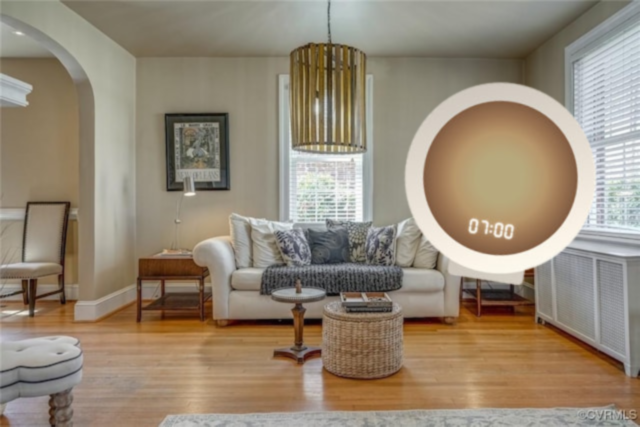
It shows 7h00
